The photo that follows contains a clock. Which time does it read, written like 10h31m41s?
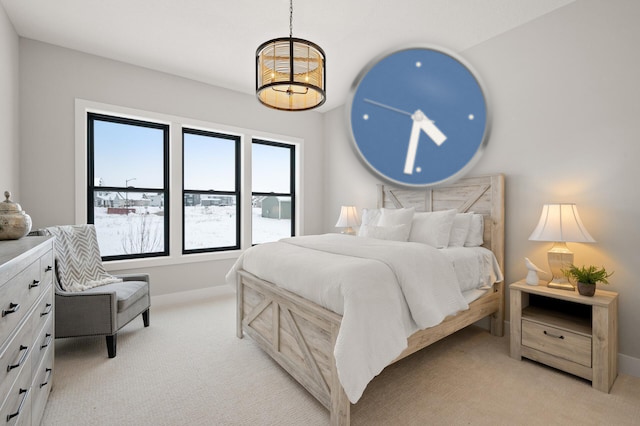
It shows 4h31m48s
